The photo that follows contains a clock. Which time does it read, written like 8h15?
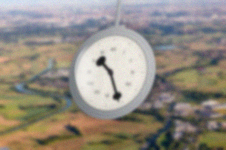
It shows 10h26
